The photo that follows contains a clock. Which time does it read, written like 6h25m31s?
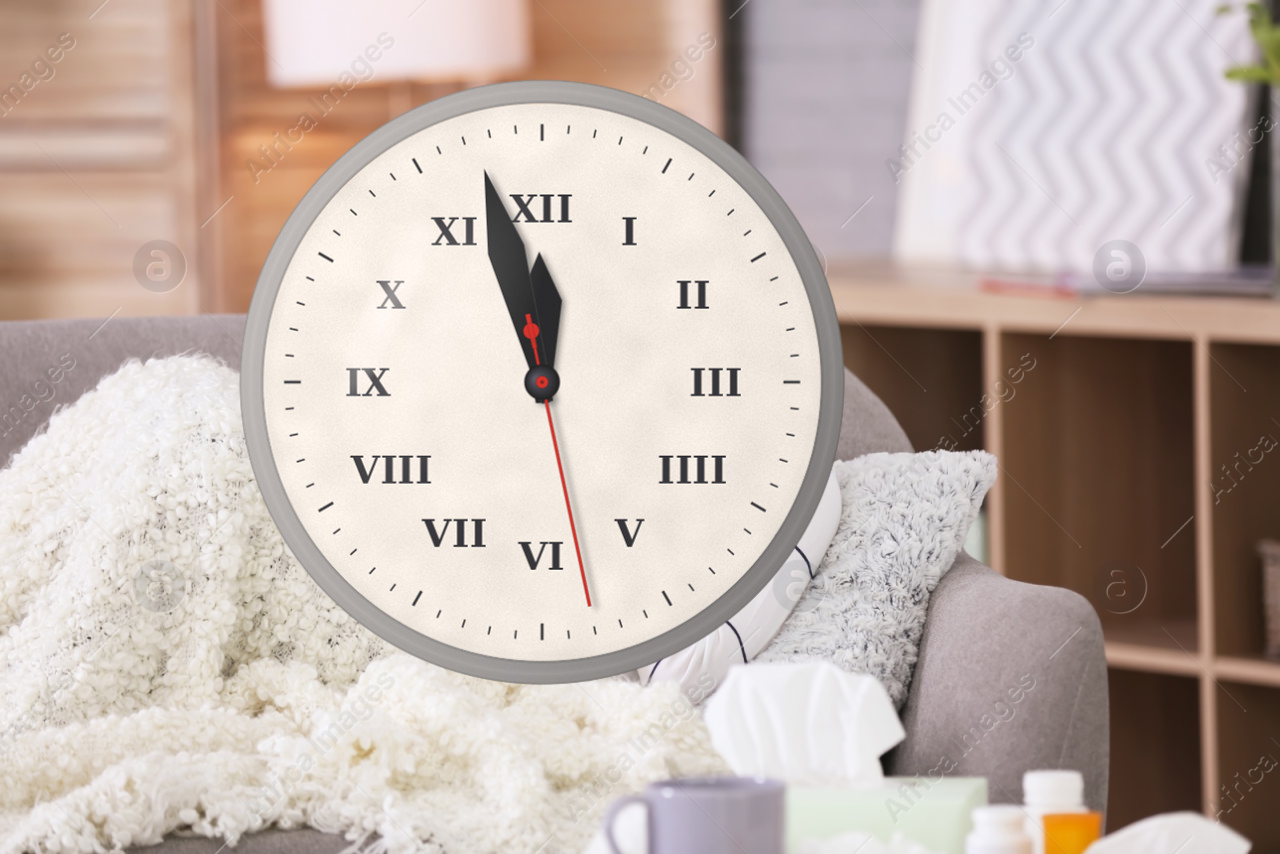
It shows 11h57m28s
